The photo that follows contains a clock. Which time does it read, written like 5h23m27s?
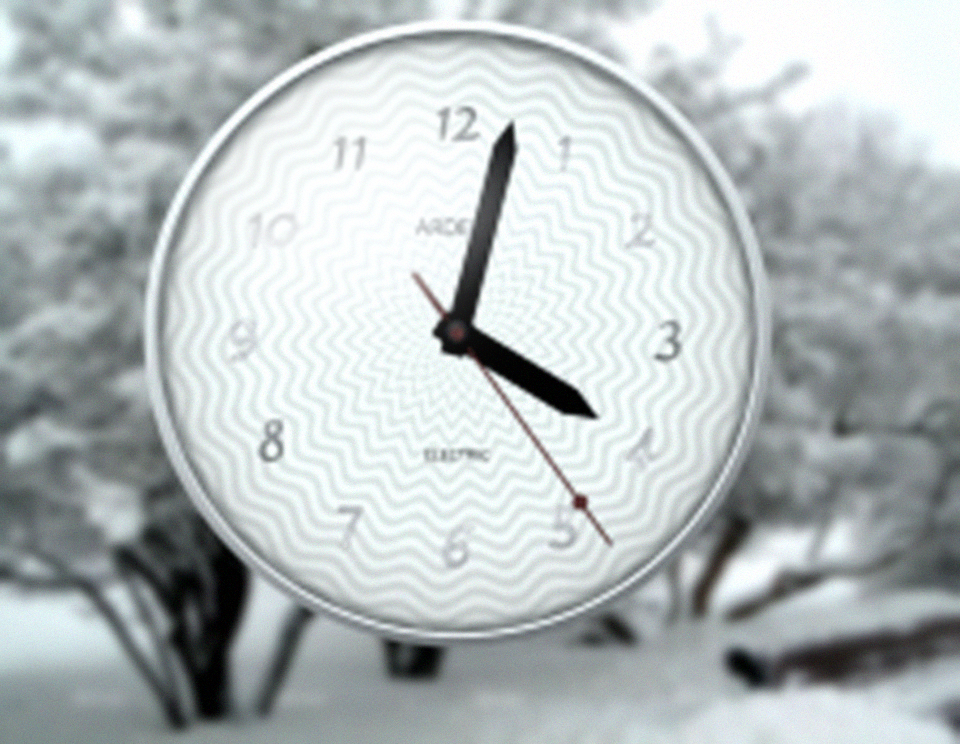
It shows 4h02m24s
